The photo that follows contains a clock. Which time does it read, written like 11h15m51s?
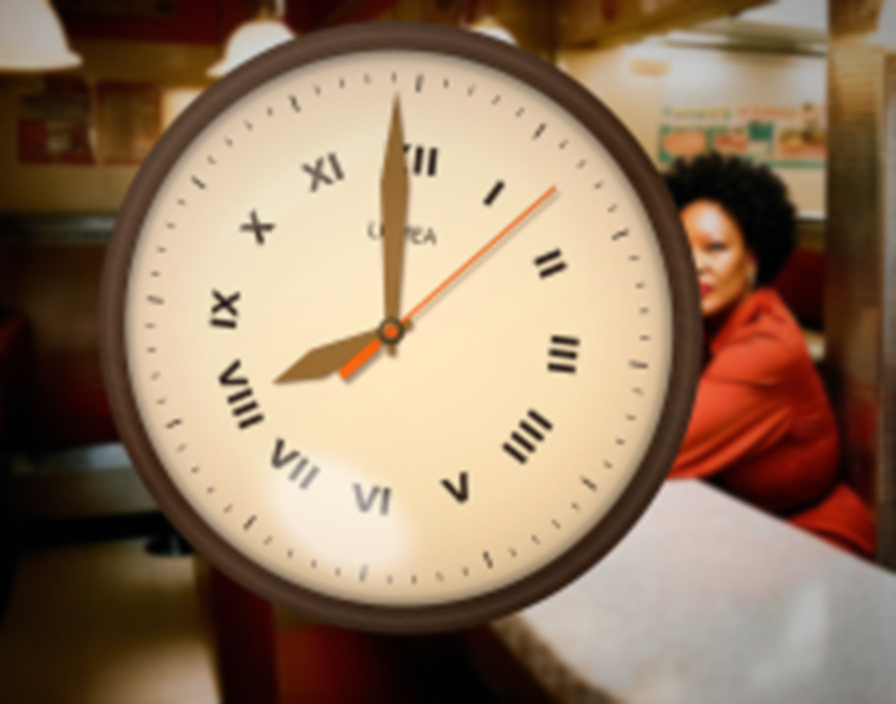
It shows 7h59m07s
